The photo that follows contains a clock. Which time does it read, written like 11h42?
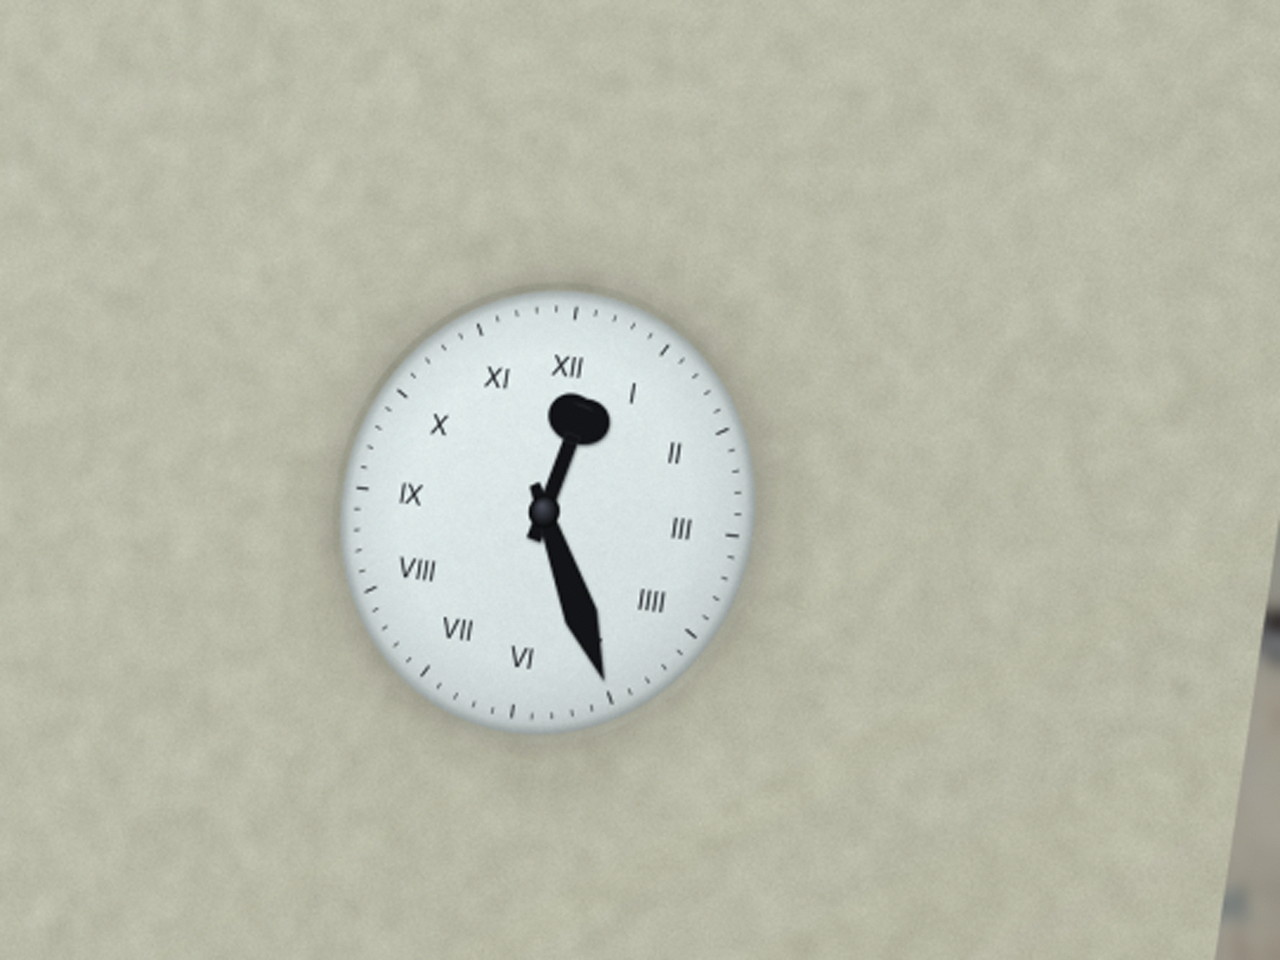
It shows 12h25
